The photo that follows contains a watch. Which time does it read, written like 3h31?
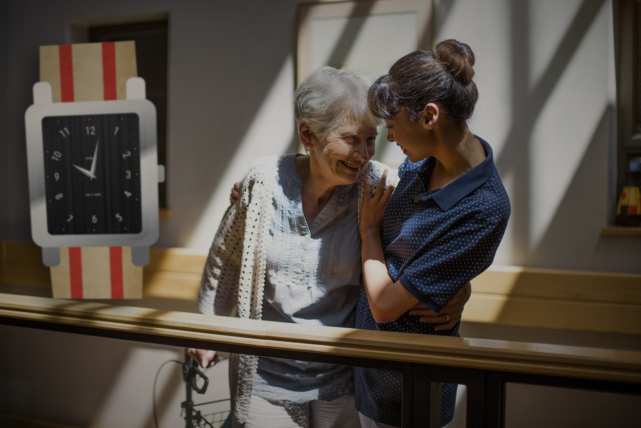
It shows 10h02
